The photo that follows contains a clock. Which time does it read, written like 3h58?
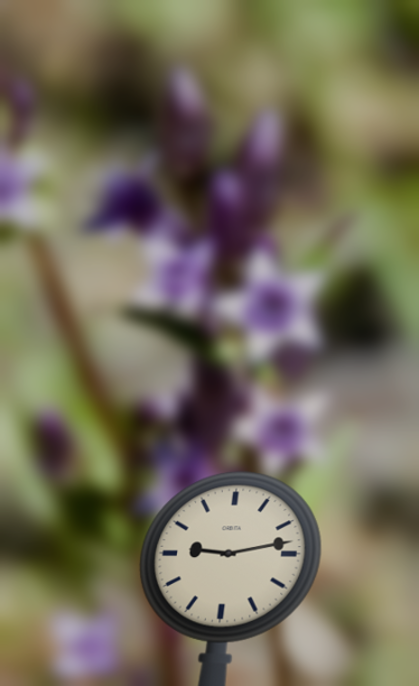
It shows 9h13
